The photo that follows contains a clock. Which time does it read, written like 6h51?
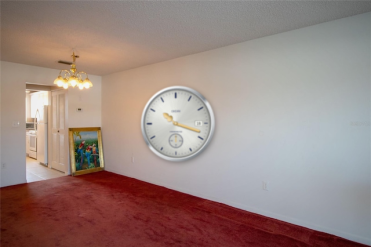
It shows 10h18
